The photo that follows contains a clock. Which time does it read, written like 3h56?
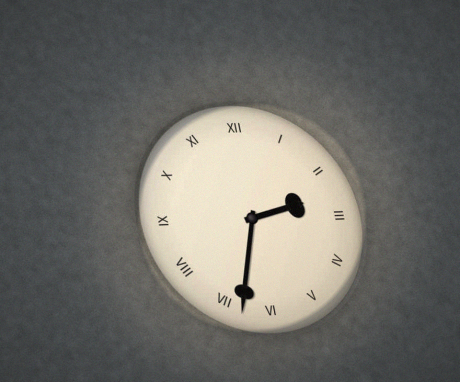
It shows 2h33
